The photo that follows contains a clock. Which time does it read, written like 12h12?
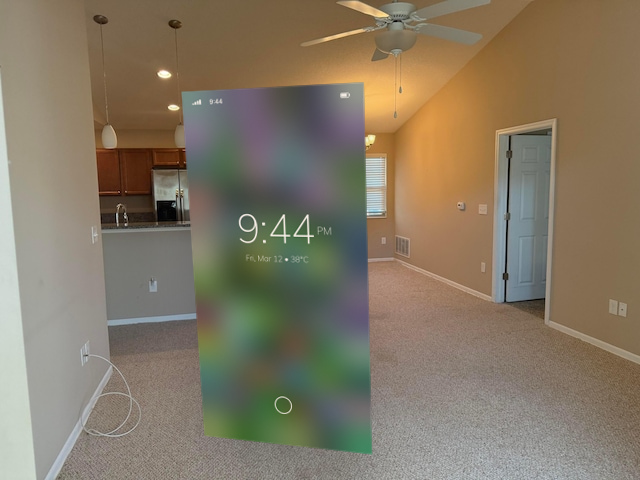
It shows 9h44
